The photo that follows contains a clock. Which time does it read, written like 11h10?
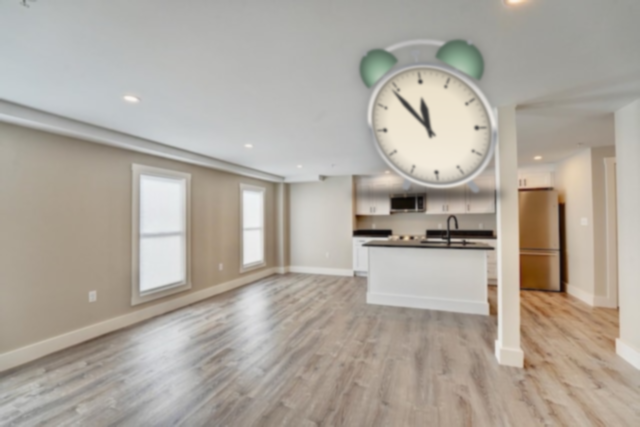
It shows 11h54
